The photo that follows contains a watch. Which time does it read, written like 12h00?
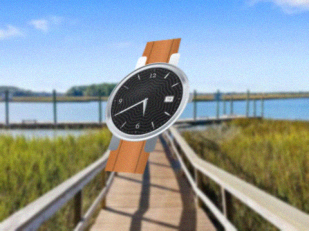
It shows 5h40
